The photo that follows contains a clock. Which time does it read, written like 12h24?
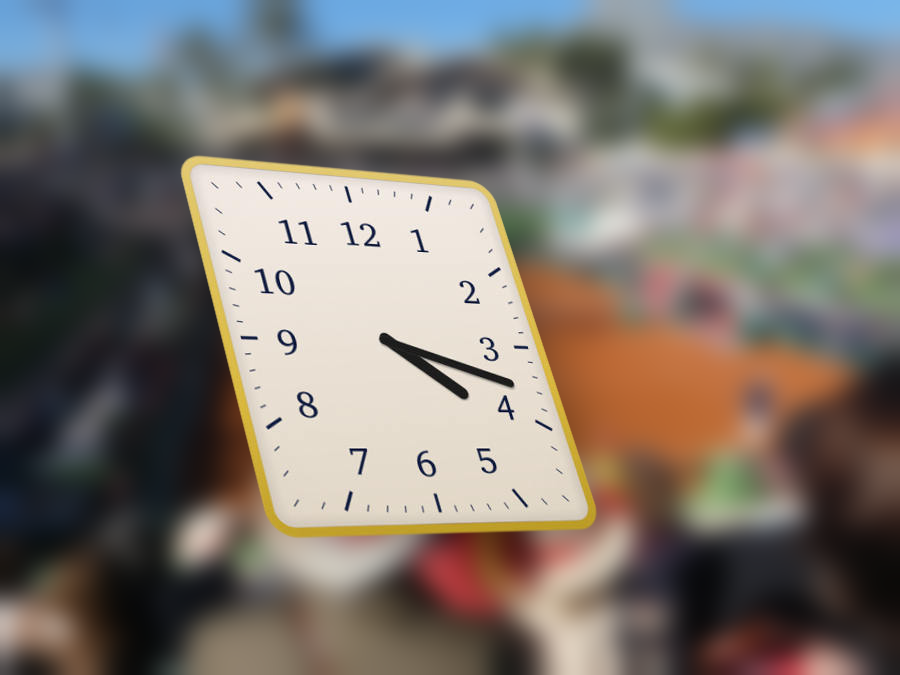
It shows 4h18
